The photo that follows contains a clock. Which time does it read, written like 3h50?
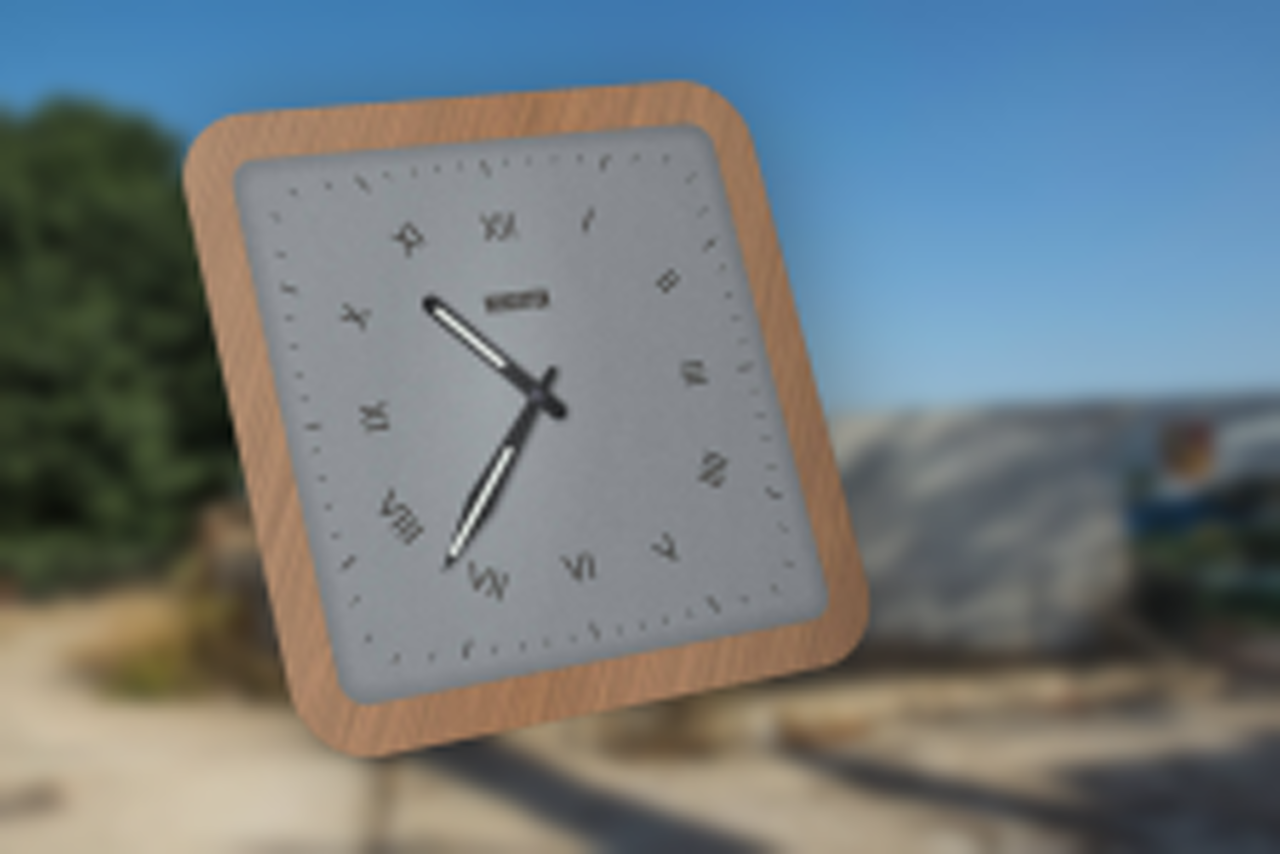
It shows 10h37
